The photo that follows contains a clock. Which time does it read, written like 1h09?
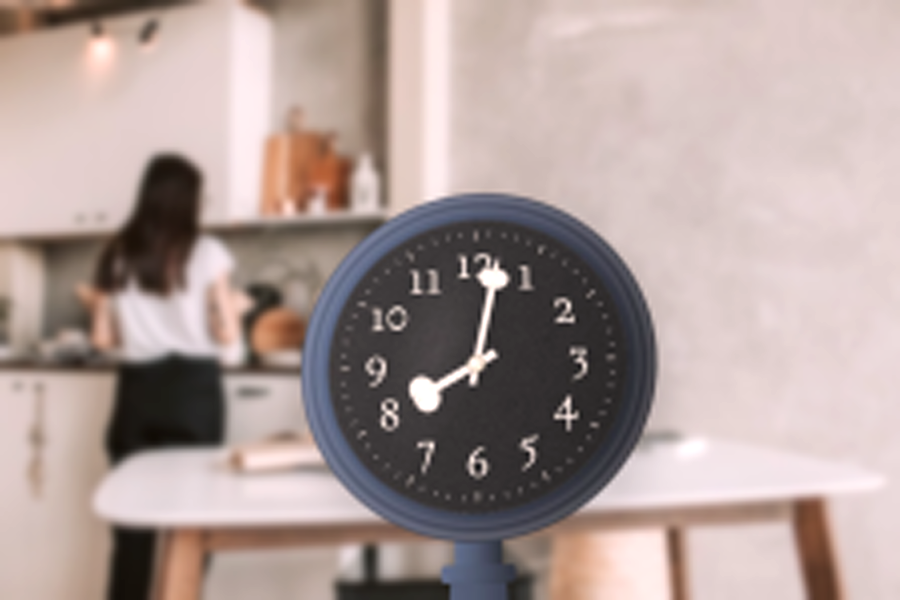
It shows 8h02
